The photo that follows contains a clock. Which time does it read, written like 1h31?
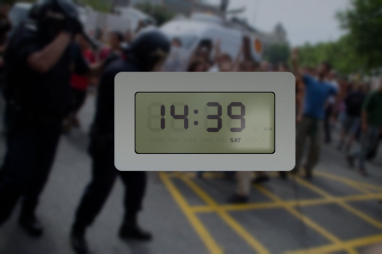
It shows 14h39
